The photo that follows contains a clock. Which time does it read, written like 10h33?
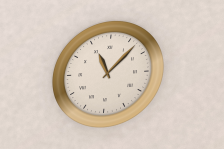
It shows 11h07
